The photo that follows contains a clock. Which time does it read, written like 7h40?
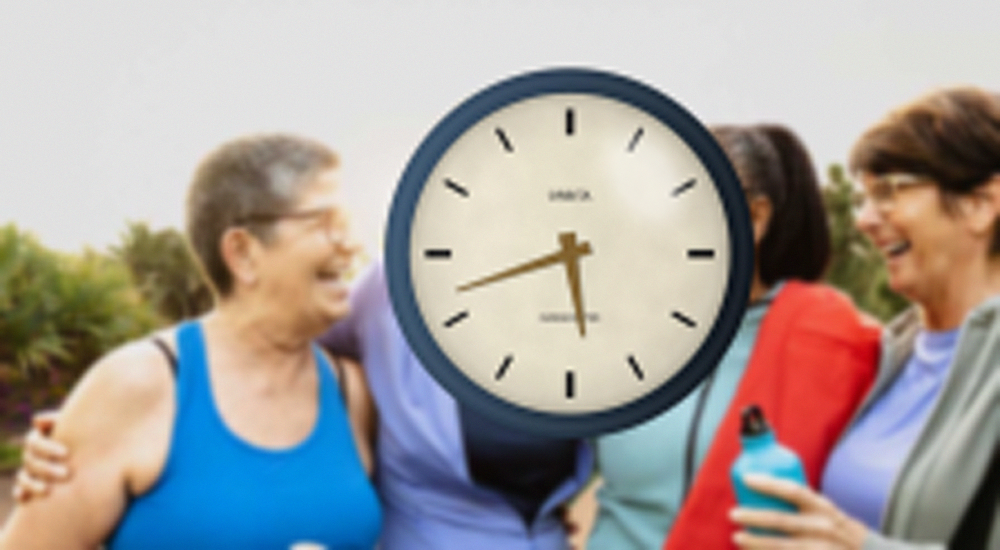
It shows 5h42
